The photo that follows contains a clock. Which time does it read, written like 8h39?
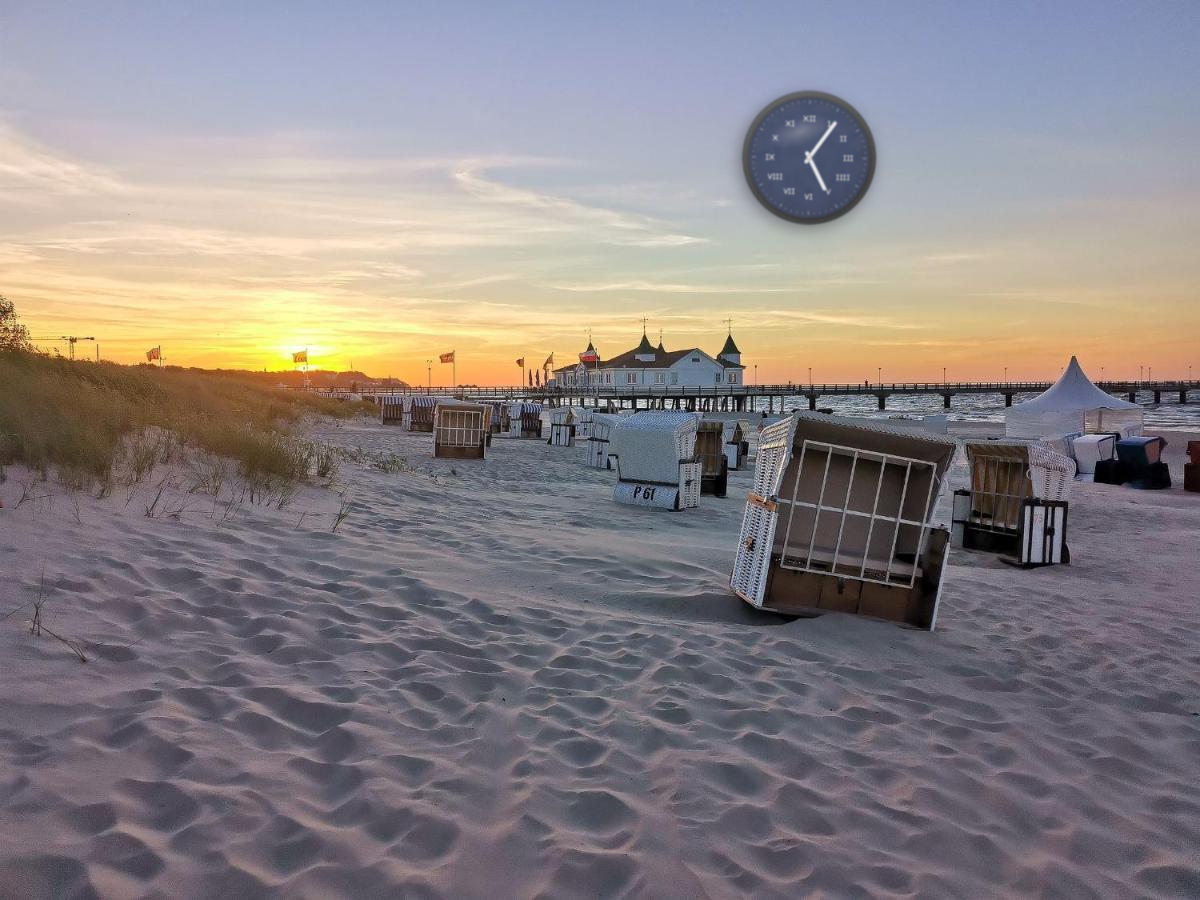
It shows 5h06
